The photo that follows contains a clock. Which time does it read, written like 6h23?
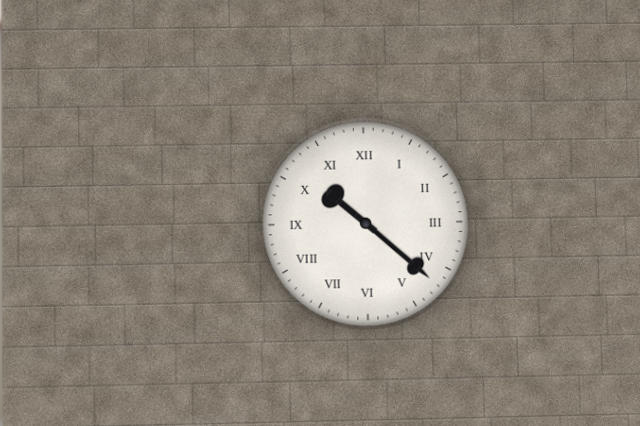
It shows 10h22
